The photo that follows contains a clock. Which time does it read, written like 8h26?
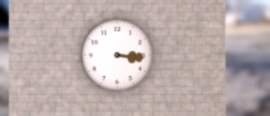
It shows 3h16
